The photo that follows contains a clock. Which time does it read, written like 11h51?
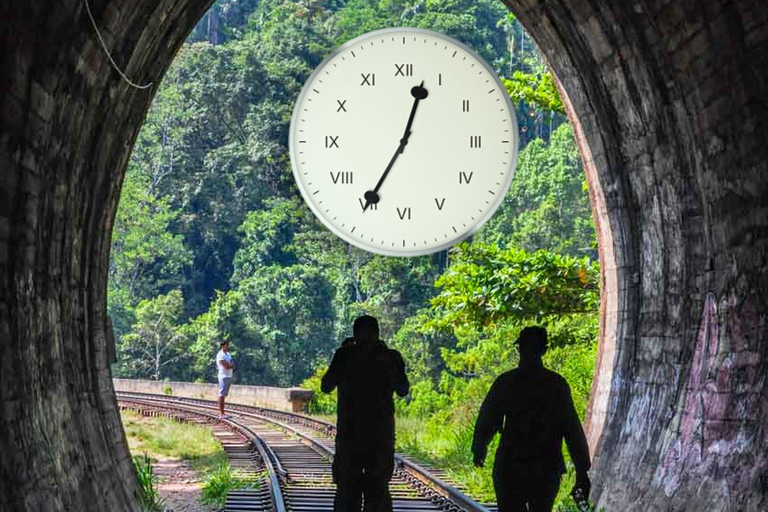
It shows 12h35
